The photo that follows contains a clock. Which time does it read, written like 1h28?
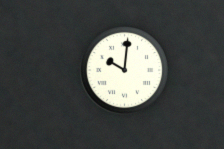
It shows 10h01
